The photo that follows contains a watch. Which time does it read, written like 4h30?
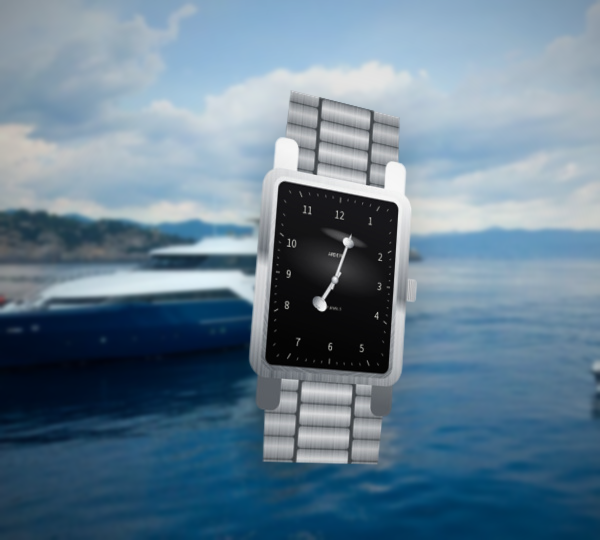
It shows 7h03
